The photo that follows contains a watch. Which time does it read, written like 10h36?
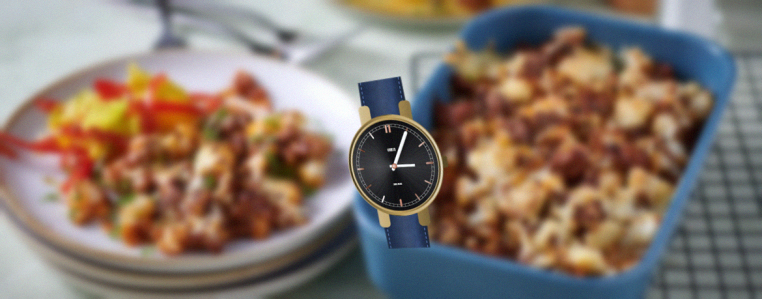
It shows 3h05
